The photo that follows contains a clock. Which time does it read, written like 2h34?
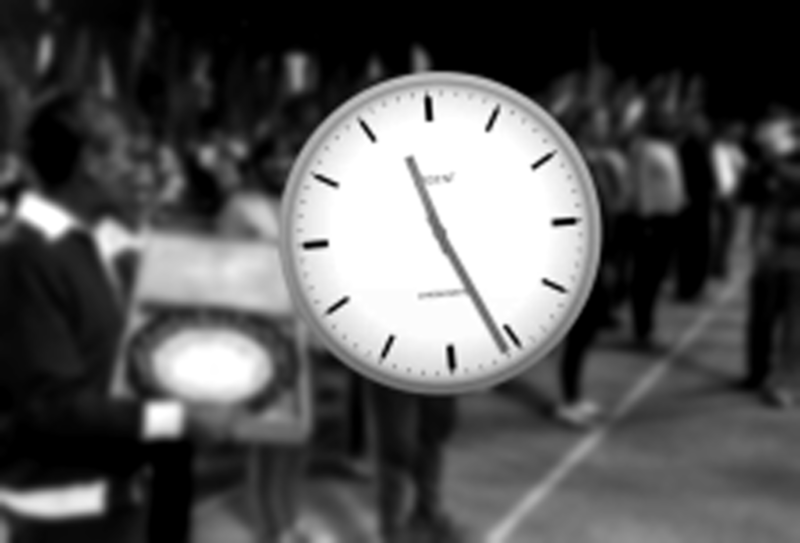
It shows 11h26
